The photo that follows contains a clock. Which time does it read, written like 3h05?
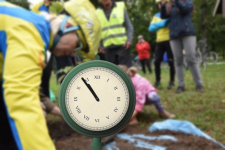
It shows 10h54
